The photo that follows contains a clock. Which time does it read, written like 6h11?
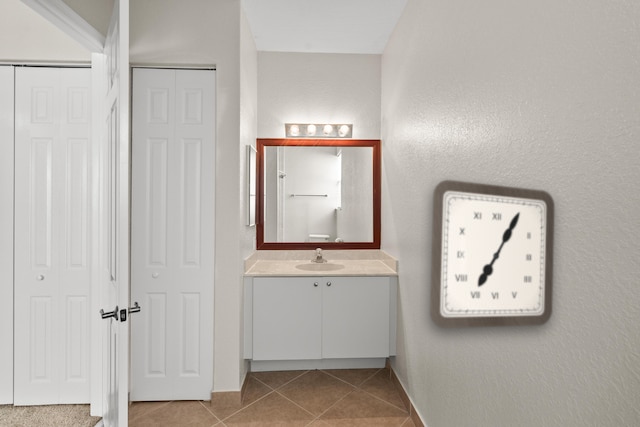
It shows 7h05
